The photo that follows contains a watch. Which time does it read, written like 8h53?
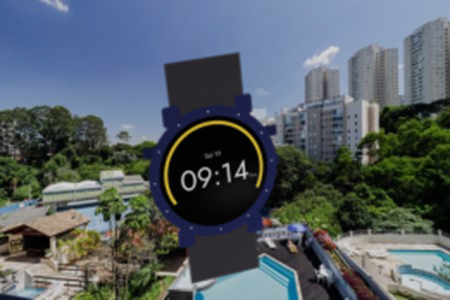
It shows 9h14
